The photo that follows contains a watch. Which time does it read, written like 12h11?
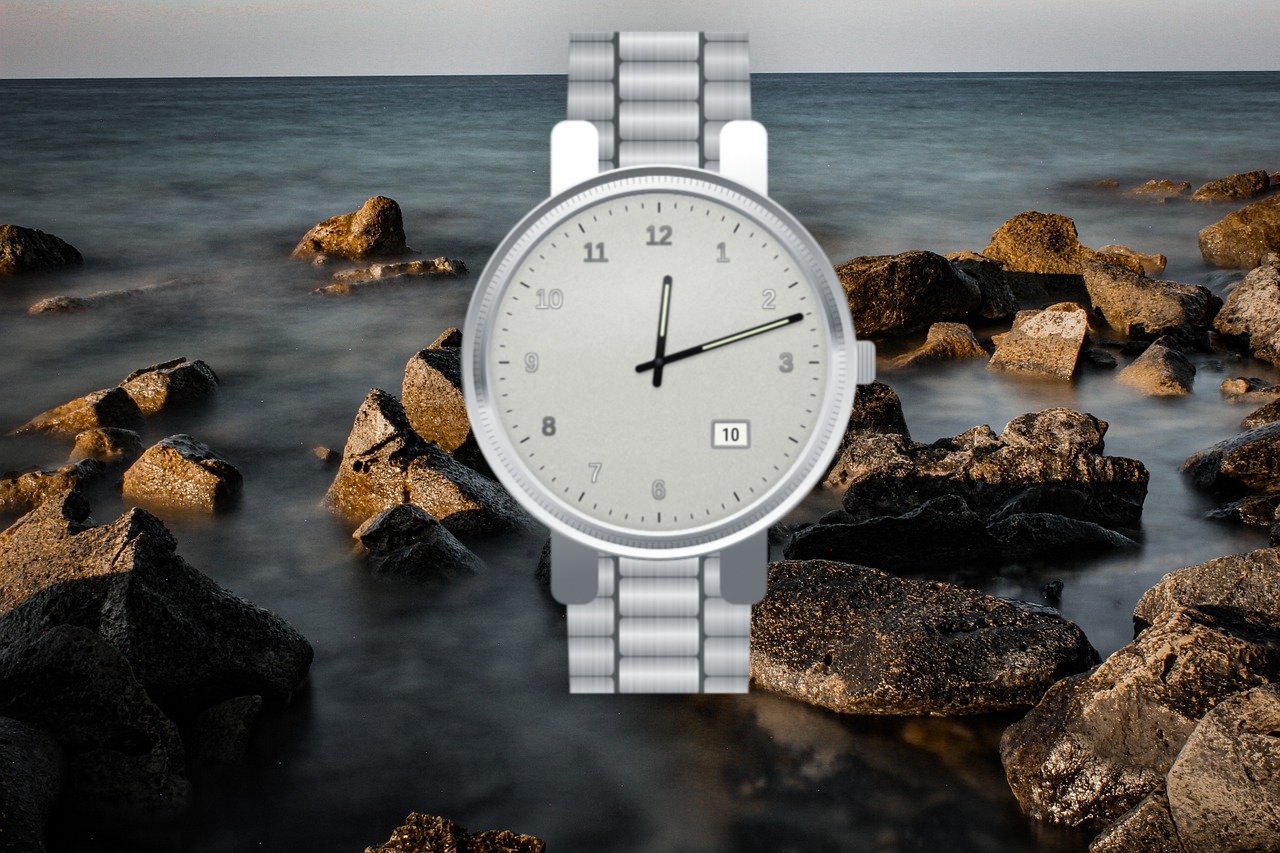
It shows 12h12
